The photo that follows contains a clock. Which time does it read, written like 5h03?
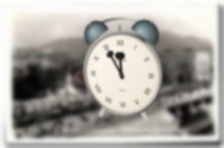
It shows 11h55
